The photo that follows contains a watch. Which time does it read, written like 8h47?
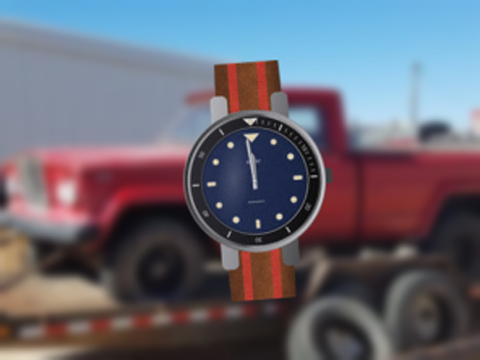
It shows 11h59
